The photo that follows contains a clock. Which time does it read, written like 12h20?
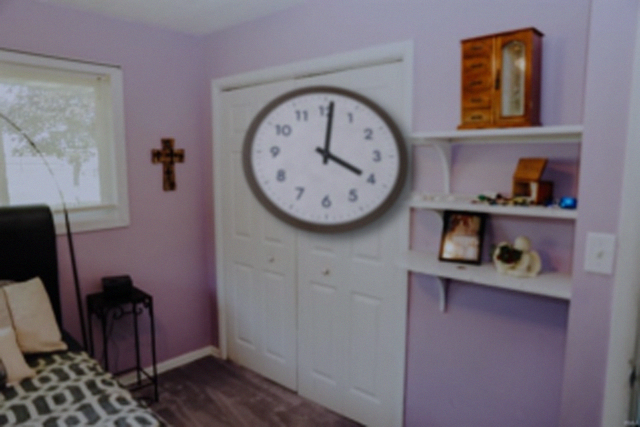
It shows 4h01
